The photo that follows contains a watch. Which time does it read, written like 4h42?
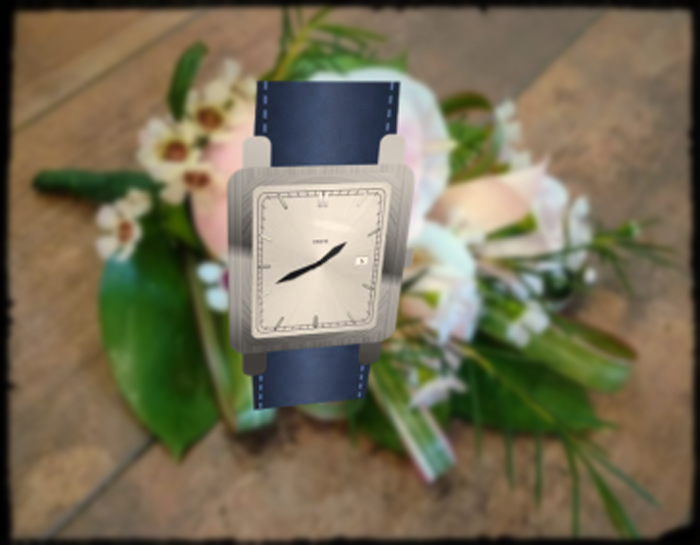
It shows 1h41
